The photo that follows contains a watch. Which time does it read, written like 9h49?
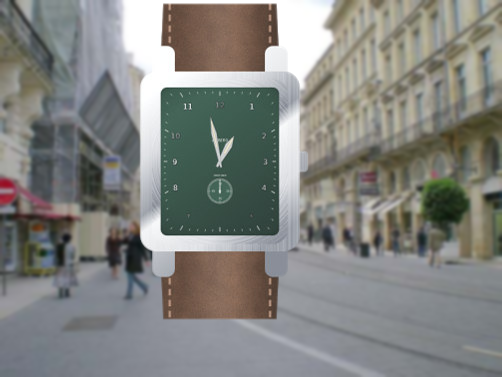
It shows 12h58
